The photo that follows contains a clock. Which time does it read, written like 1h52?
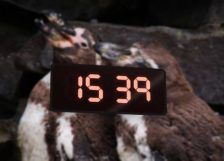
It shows 15h39
